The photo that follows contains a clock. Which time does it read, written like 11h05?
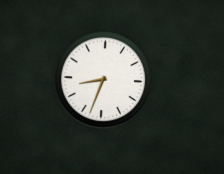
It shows 8h33
